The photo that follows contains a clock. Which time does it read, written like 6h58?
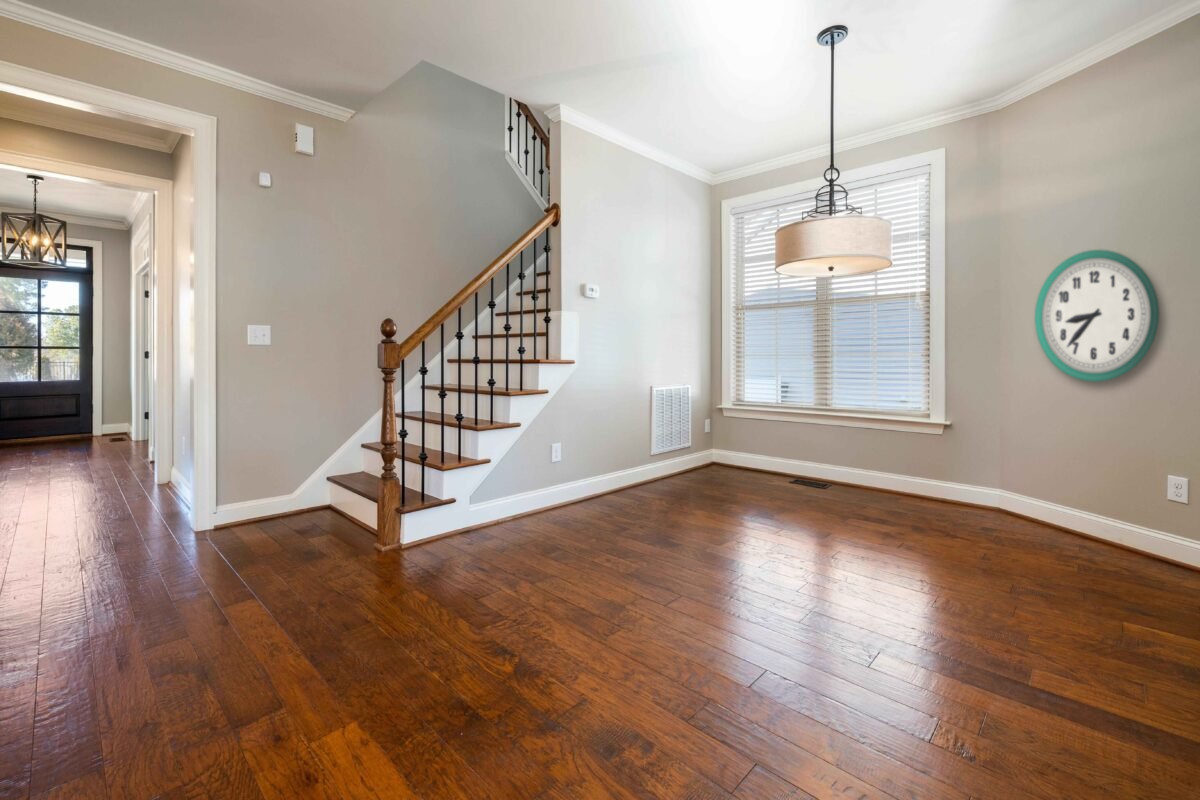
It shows 8h37
